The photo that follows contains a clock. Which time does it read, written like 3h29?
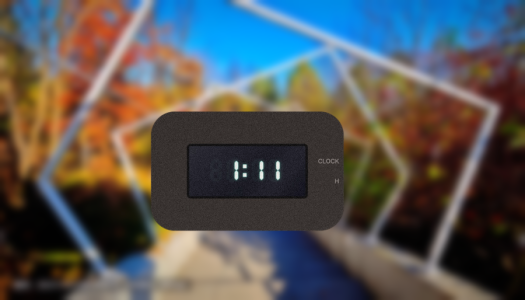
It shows 1h11
